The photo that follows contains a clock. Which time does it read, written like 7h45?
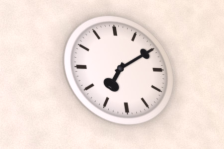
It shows 7h10
